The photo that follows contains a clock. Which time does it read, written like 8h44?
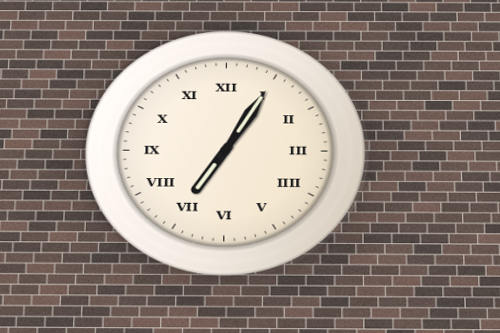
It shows 7h05
